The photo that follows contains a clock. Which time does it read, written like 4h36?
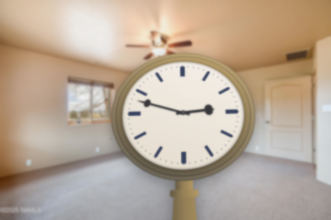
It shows 2h48
